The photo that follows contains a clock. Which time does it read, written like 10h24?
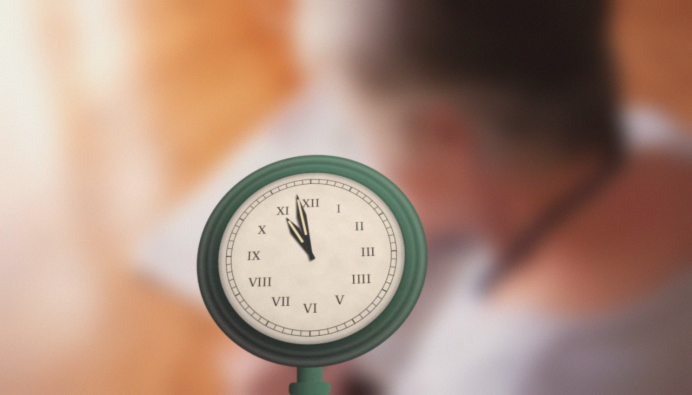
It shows 10h58
